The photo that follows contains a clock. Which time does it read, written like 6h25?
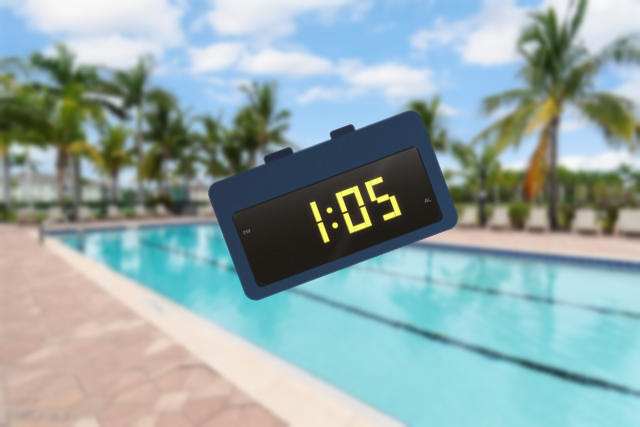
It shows 1h05
